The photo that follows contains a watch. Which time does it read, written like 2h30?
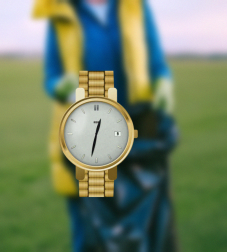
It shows 12h32
